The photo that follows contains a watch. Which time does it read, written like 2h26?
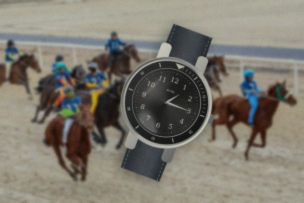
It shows 1h15
